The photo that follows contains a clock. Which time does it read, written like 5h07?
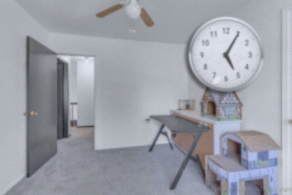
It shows 5h05
